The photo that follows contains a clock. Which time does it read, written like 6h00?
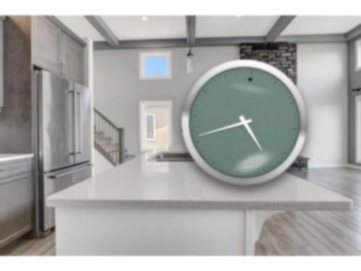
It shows 4h41
